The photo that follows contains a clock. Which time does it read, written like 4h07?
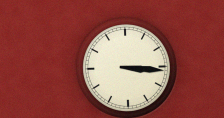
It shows 3h16
